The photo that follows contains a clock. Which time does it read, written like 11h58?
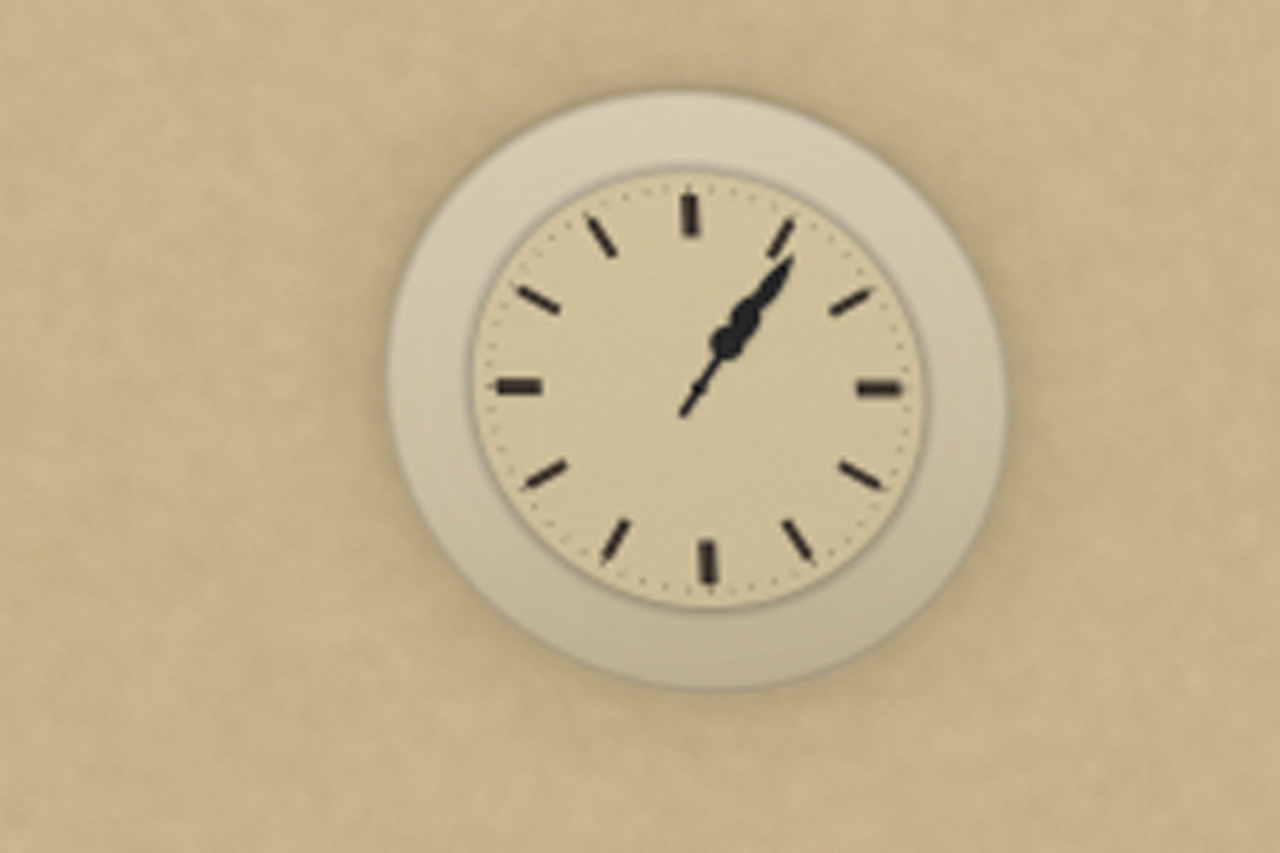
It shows 1h06
